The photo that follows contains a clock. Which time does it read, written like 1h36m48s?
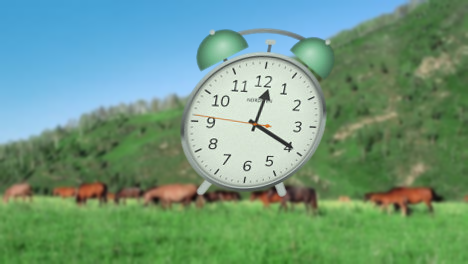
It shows 12h19m46s
